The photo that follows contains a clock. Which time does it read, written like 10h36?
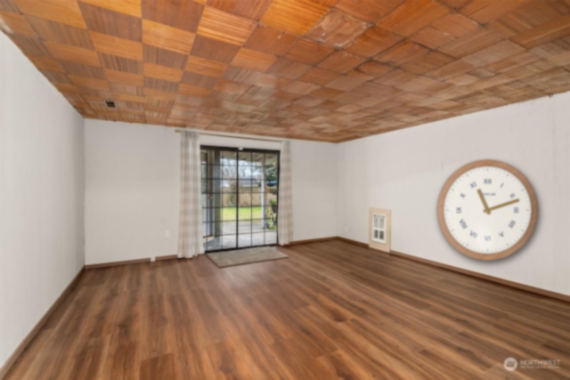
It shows 11h12
